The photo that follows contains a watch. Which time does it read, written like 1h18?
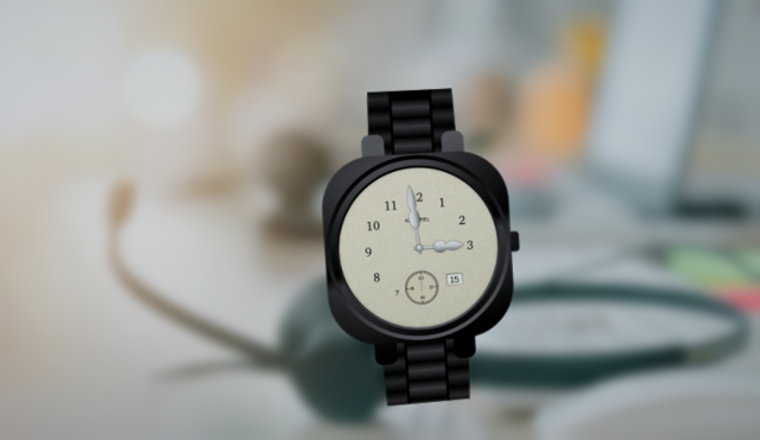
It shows 2h59
